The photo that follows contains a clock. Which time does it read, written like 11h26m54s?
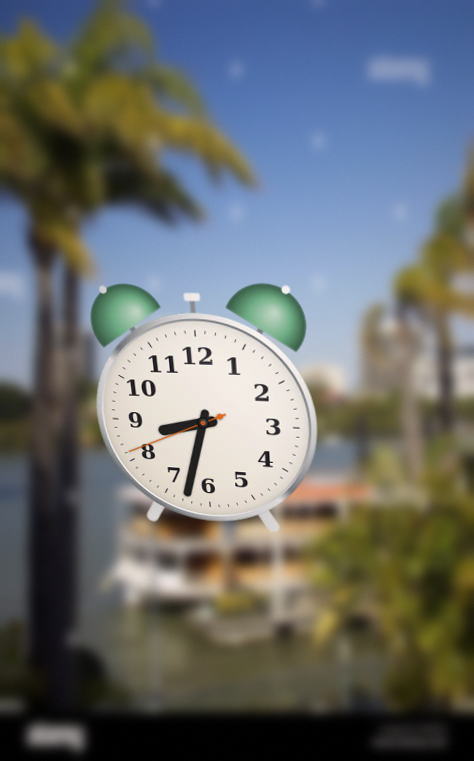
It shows 8h32m41s
